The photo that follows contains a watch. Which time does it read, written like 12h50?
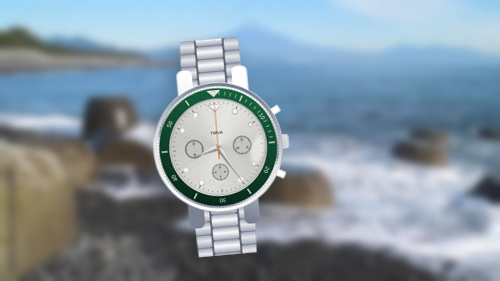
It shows 8h25
